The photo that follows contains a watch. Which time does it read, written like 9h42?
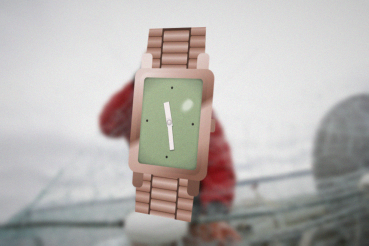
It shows 11h28
